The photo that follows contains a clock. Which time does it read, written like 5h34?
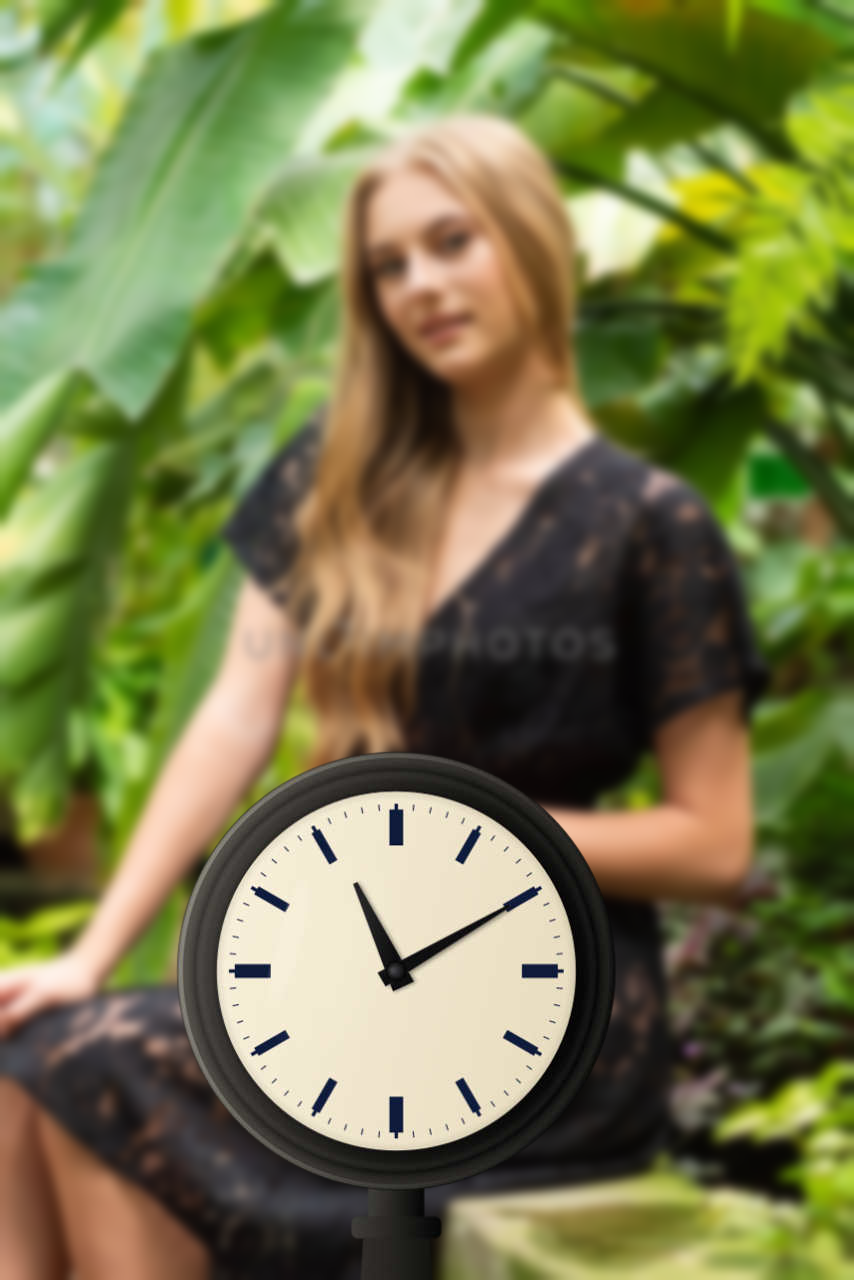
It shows 11h10
